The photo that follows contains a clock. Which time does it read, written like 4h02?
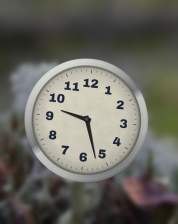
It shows 9h27
